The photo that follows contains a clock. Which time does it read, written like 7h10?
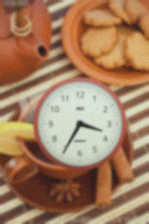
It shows 3h35
